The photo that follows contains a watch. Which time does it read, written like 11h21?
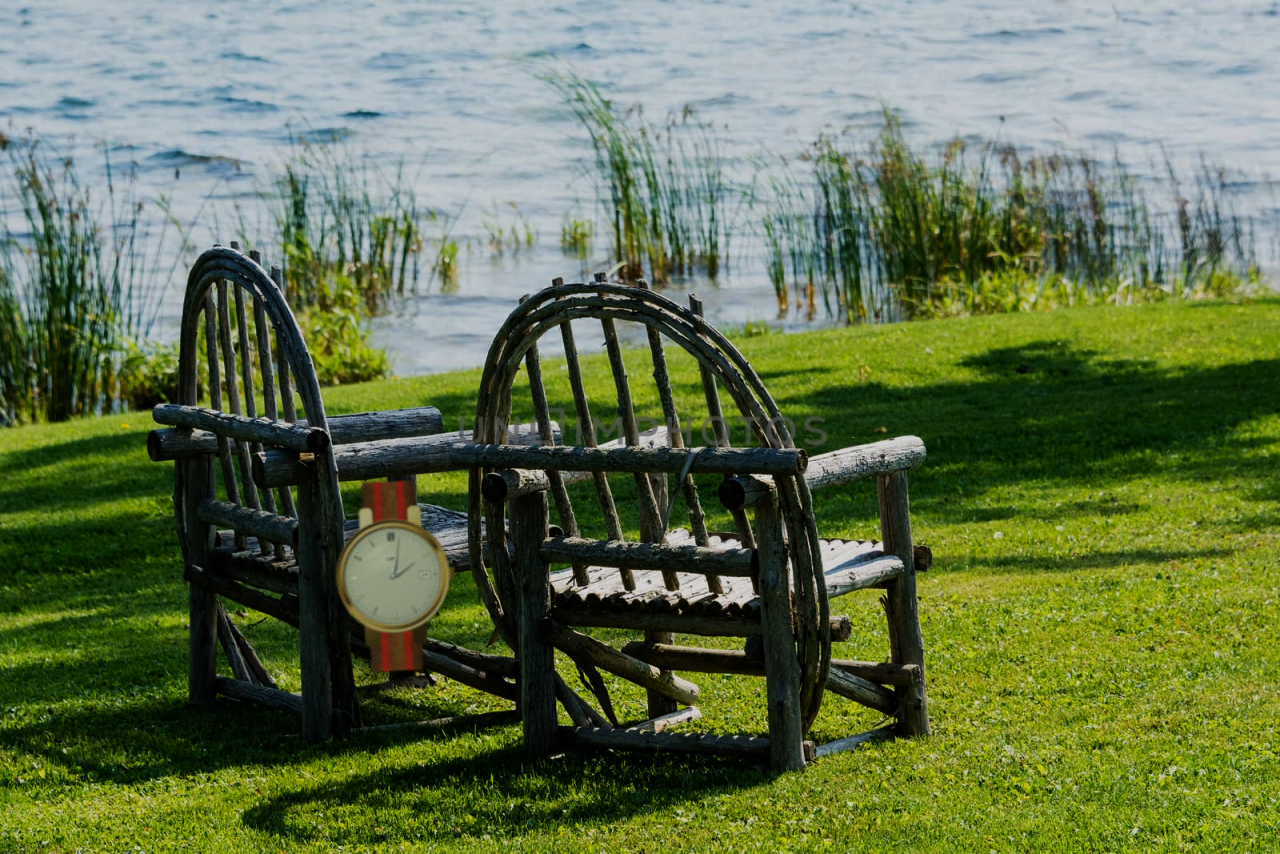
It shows 2h02
